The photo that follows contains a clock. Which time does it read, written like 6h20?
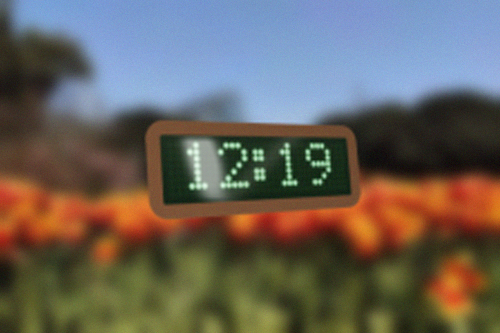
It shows 12h19
